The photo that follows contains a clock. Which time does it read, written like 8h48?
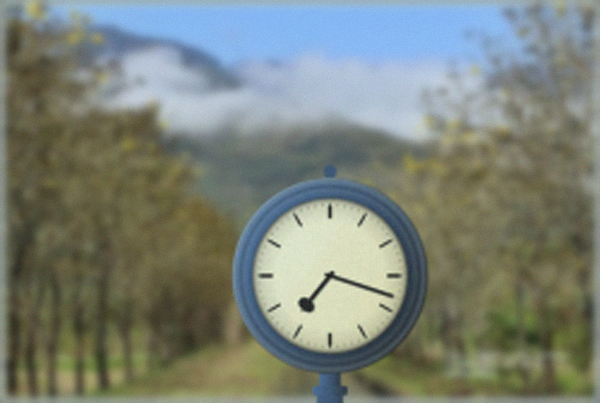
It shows 7h18
